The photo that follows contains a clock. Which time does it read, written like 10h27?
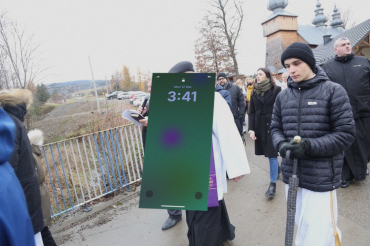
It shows 3h41
